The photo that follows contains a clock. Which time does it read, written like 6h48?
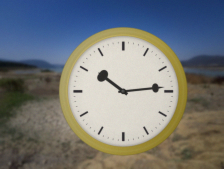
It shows 10h14
